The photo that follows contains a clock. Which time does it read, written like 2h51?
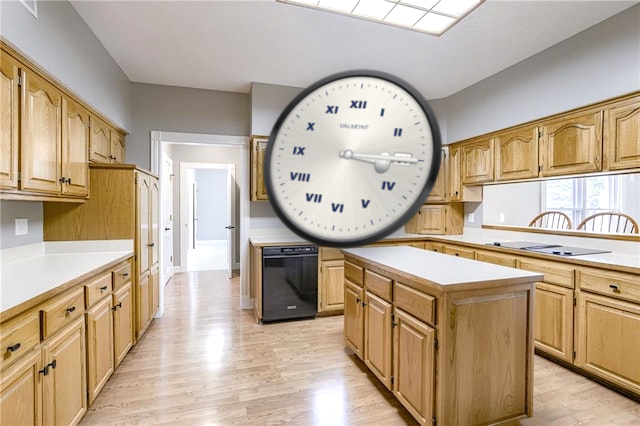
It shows 3h15
